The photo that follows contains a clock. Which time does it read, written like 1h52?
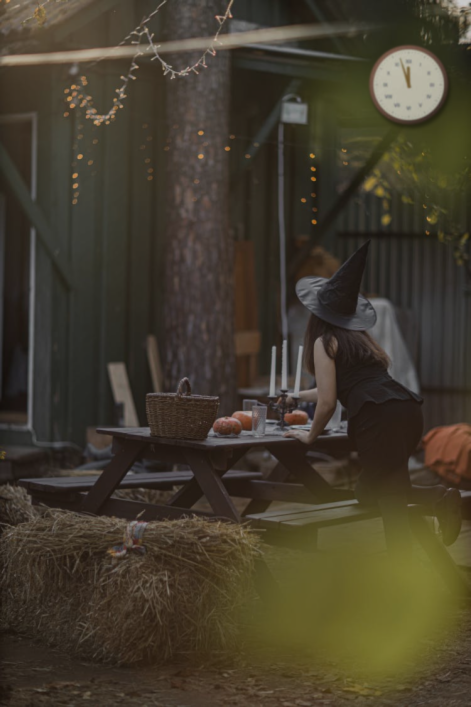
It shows 11h57
